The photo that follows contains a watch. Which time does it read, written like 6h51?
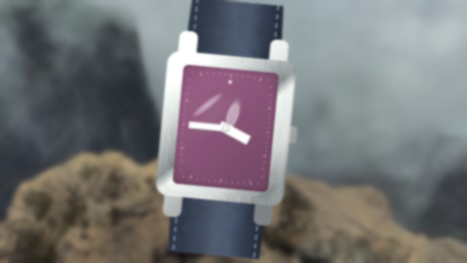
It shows 3h45
